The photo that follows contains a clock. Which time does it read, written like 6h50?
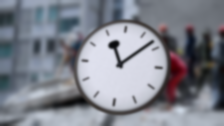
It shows 11h08
